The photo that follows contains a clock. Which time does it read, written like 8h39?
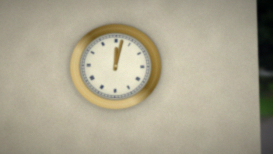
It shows 12h02
